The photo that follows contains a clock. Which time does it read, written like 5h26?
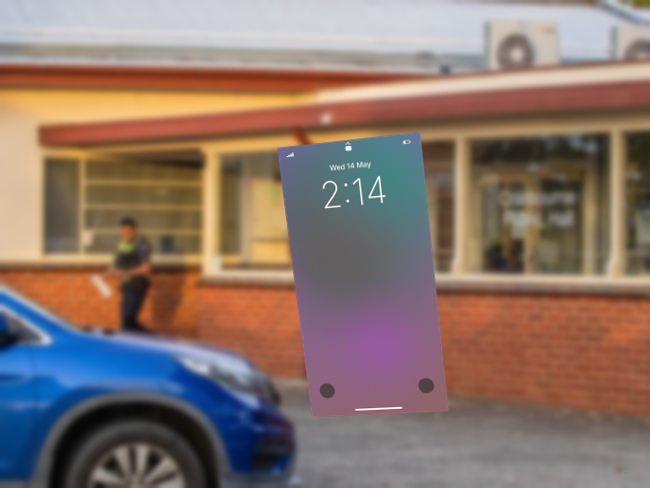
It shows 2h14
